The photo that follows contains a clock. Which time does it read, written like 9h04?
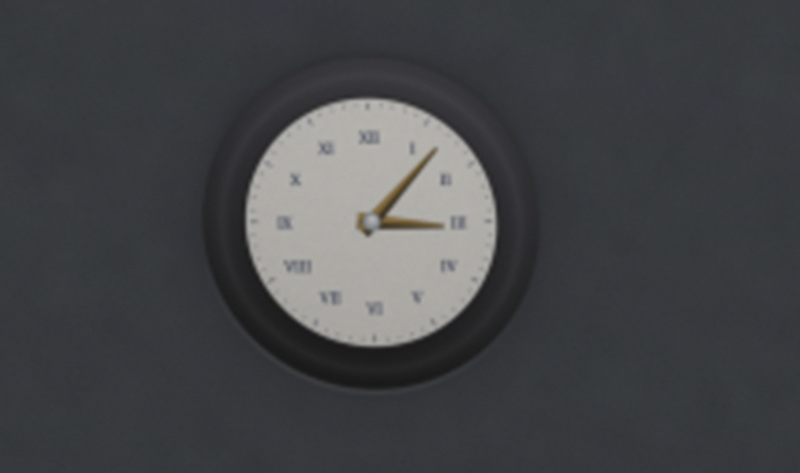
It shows 3h07
